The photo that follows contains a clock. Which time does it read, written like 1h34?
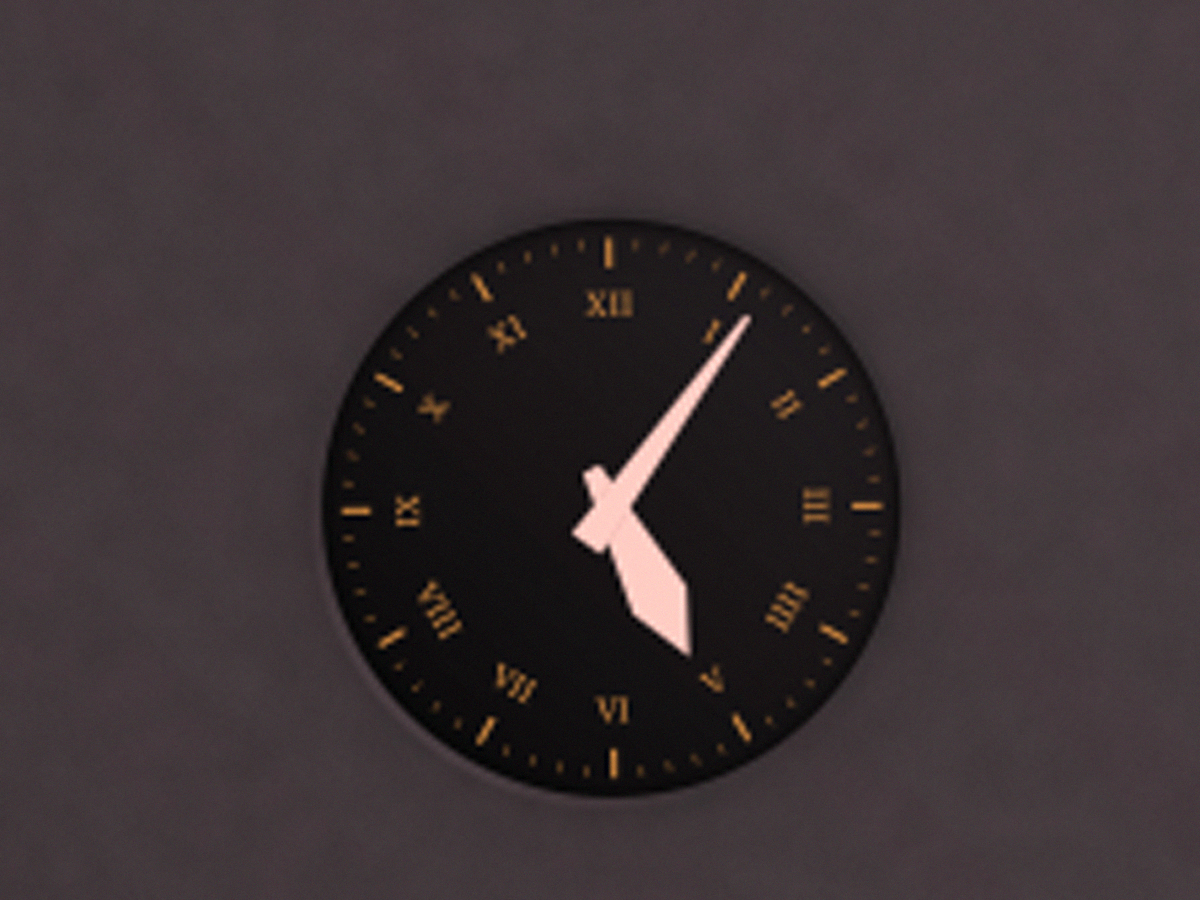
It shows 5h06
